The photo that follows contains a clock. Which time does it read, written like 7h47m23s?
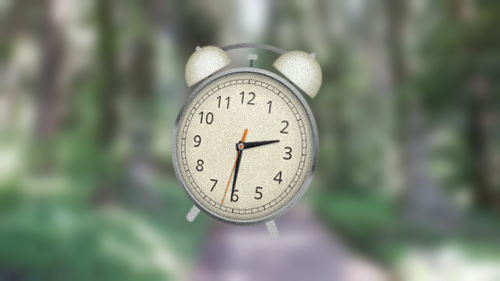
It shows 2h30m32s
